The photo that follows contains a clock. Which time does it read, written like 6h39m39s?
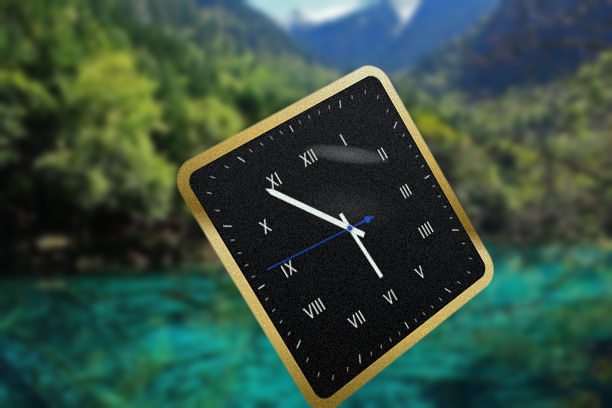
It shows 5h53m46s
